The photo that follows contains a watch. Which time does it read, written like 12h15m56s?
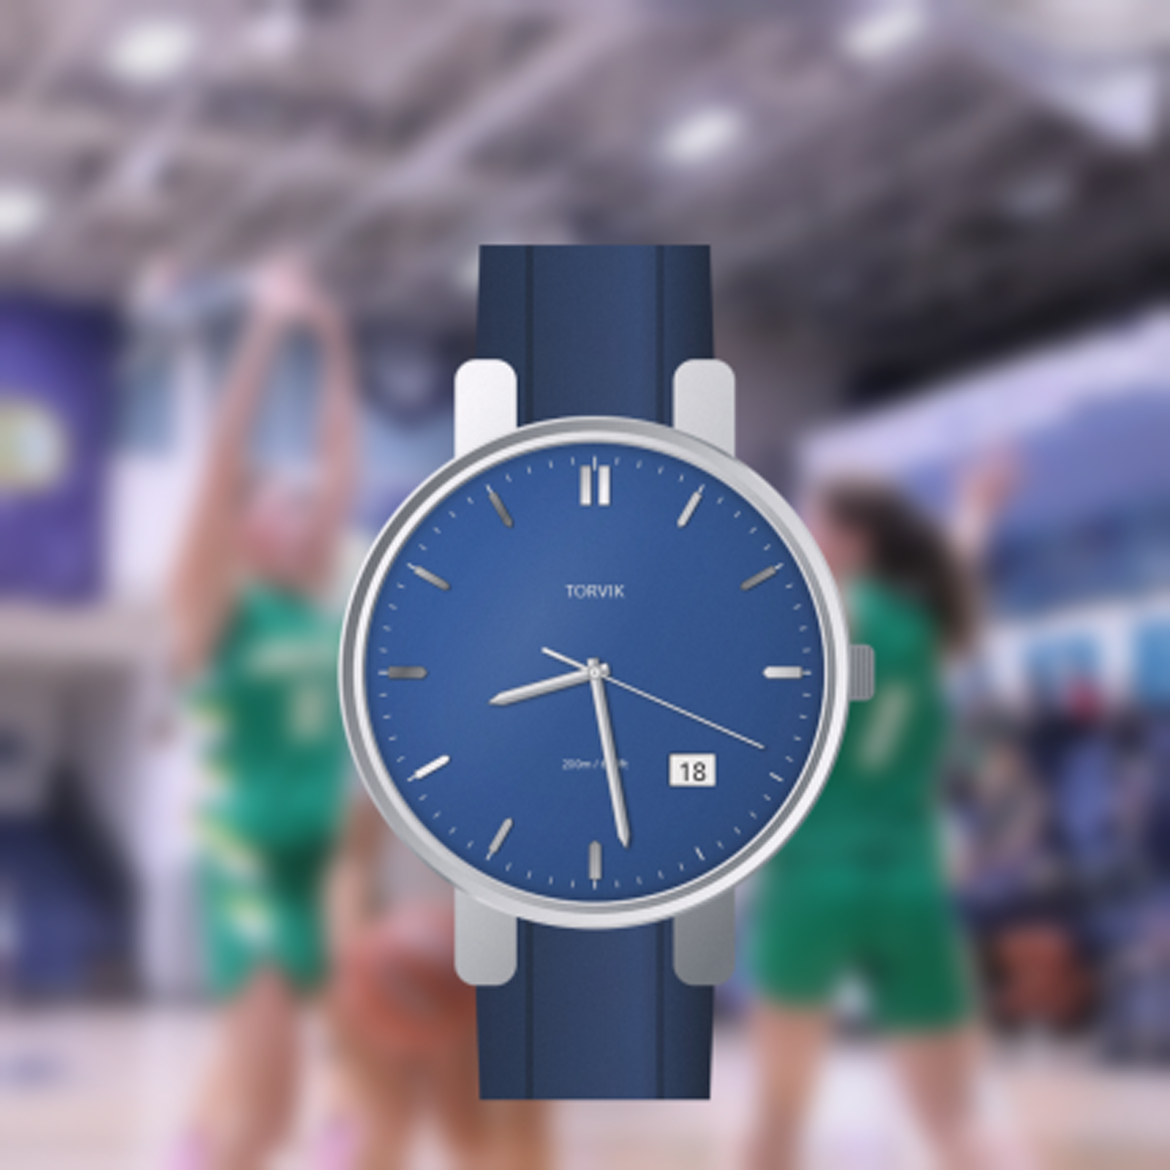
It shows 8h28m19s
